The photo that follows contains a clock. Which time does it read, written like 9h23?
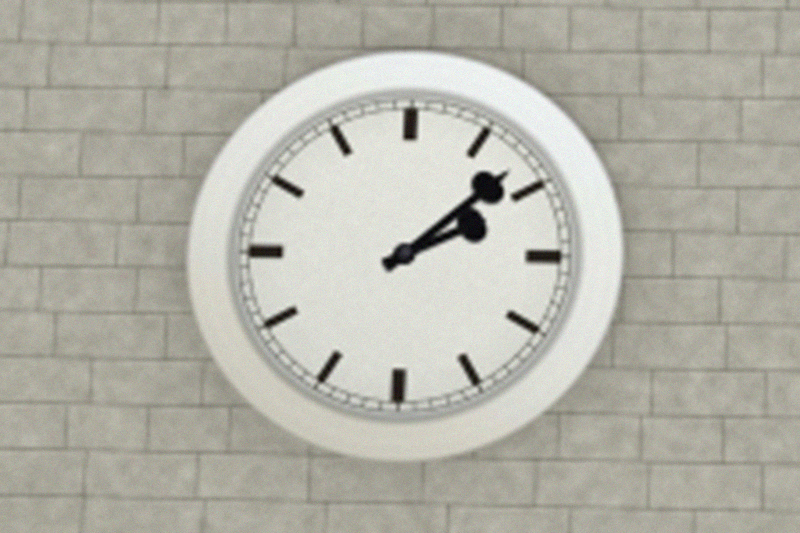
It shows 2h08
